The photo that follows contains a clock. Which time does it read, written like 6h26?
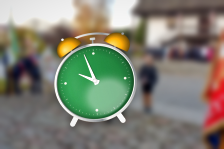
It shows 9h57
